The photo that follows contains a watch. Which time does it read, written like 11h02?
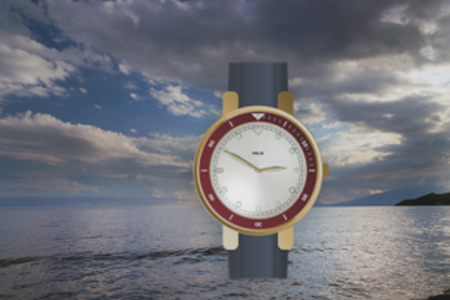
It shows 2h50
